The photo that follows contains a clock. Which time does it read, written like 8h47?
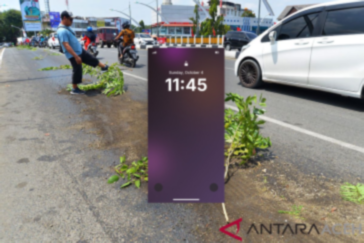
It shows 11h45
